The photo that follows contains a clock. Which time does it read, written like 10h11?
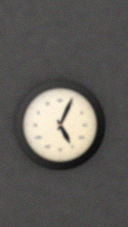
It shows 5h04
